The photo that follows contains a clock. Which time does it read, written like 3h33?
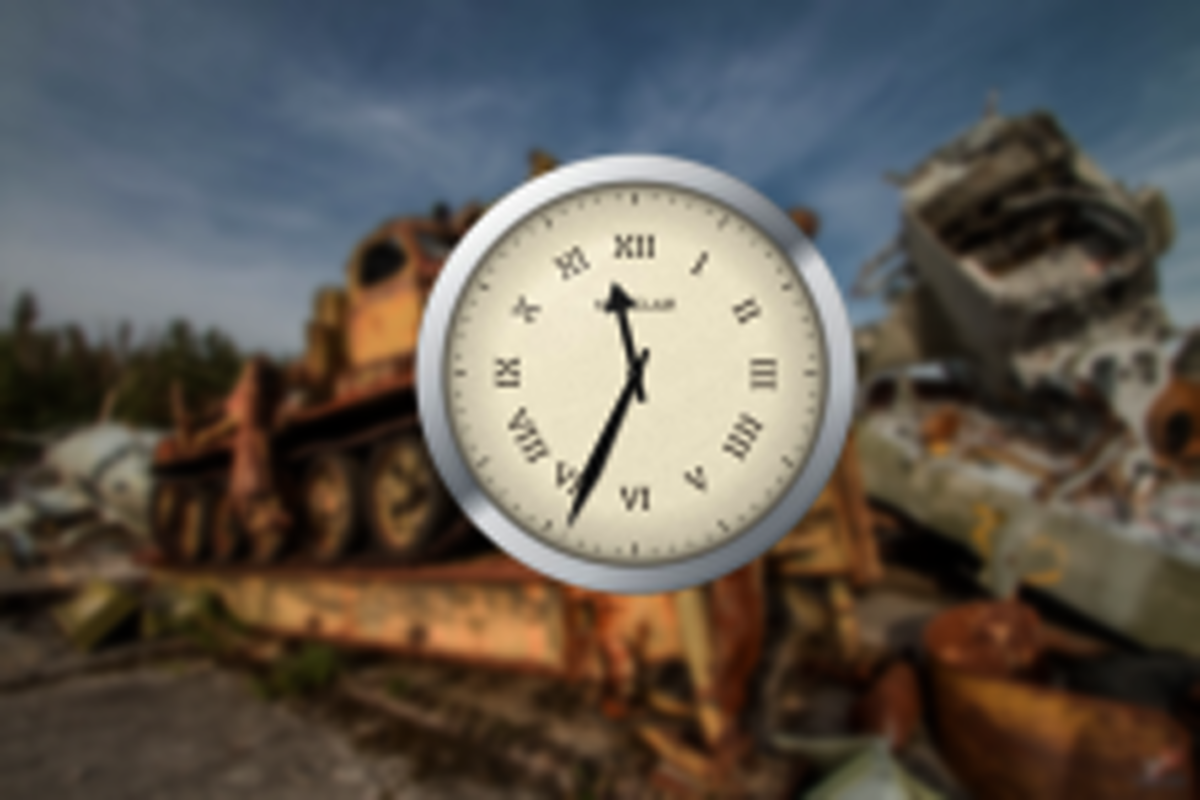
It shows 11h34
